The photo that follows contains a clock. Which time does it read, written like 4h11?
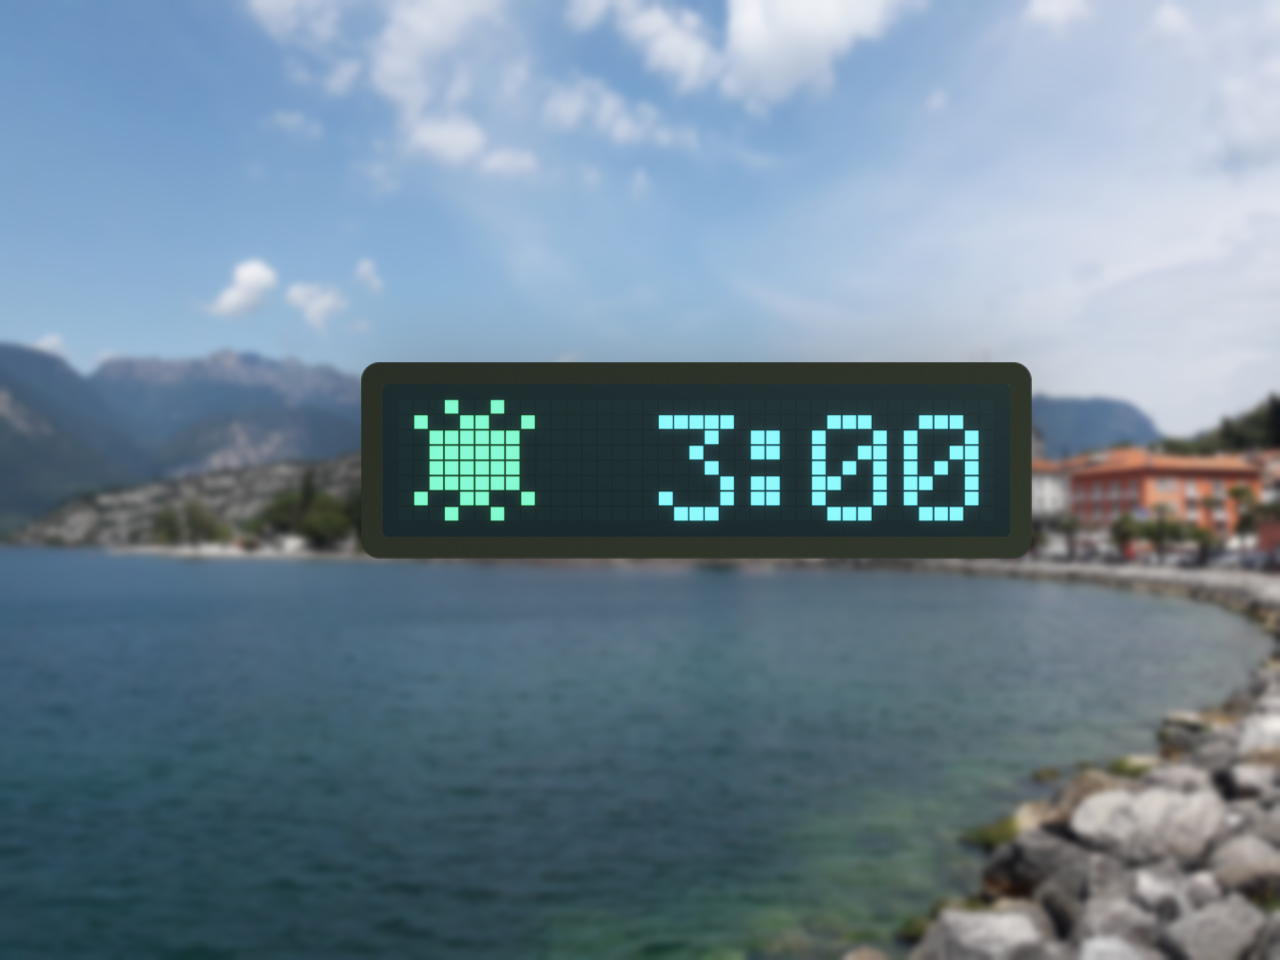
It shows 3h00
